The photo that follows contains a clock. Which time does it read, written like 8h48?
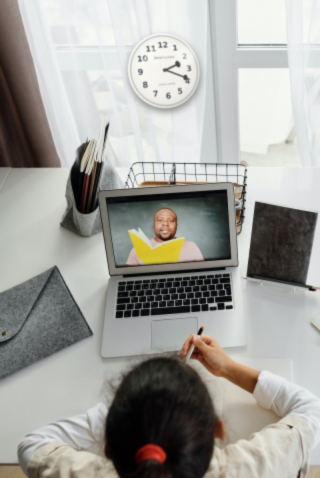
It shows 2h19
